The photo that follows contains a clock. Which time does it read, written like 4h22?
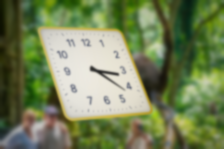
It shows 3h22
